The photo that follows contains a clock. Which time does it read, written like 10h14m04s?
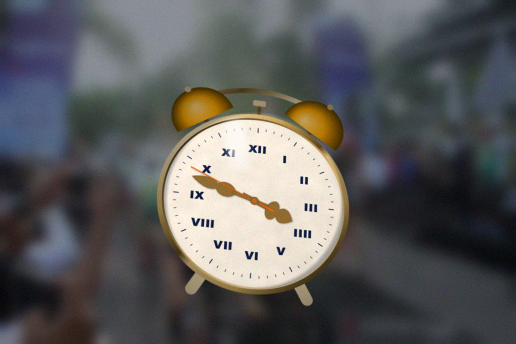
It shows 3h47m49s
